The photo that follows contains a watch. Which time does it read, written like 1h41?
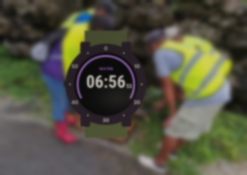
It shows 6h56
